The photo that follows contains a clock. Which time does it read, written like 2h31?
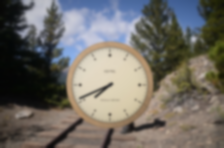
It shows 7h41
